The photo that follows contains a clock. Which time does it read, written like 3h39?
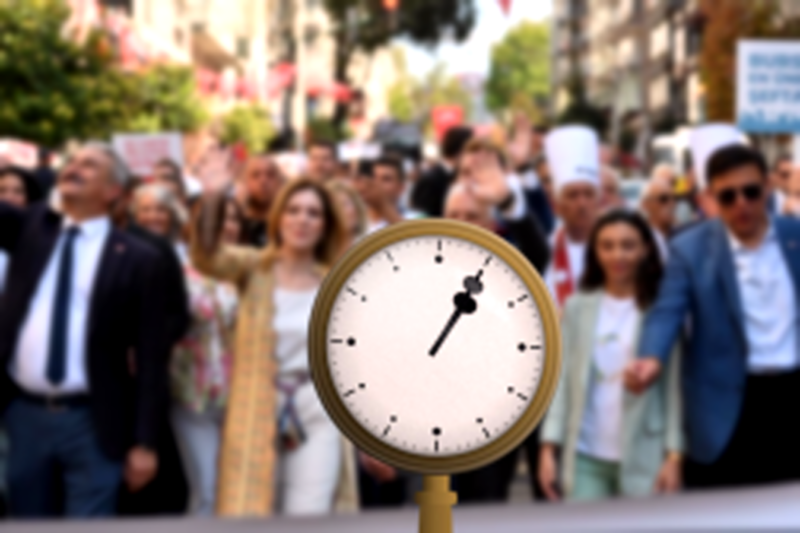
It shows 1h05
